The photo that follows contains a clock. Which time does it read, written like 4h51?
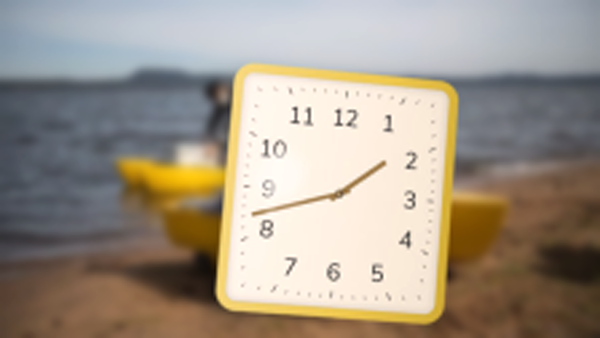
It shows 1h42
